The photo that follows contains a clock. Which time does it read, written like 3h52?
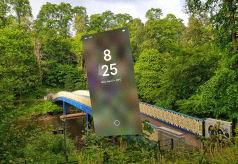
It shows 8h25
